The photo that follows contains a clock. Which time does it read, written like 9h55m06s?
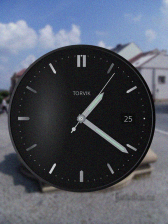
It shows 1h21m06s
